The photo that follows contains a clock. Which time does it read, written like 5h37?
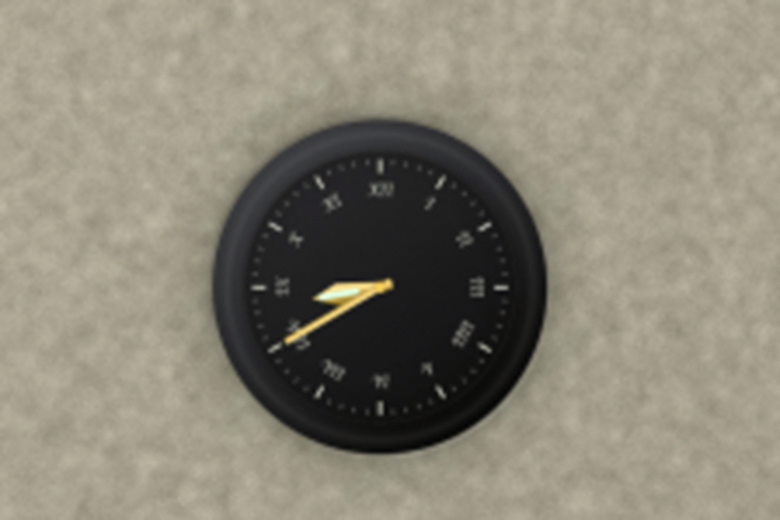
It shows 8h40
